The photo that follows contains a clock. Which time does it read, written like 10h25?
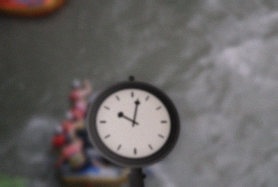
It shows 10h02
